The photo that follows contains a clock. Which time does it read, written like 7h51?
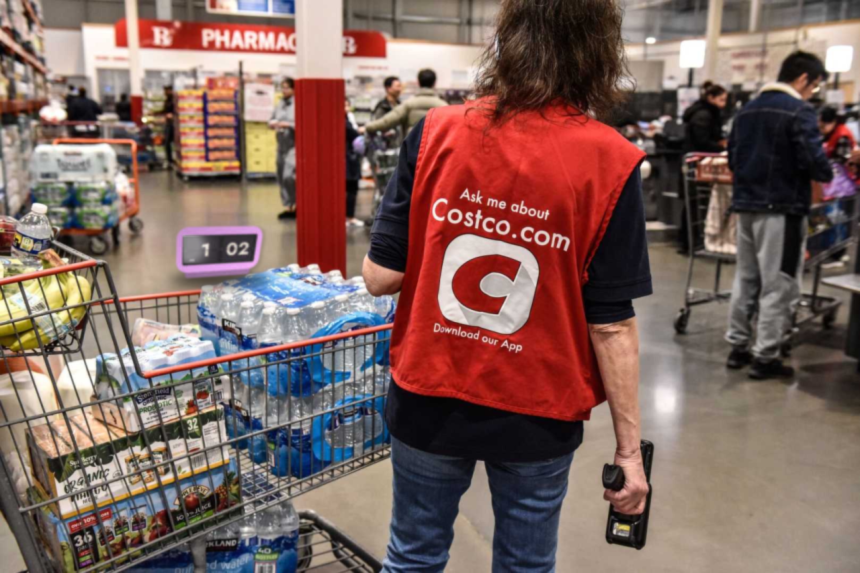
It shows 1h02
